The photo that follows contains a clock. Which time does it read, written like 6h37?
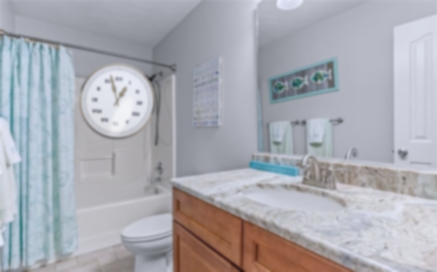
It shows 12h57
